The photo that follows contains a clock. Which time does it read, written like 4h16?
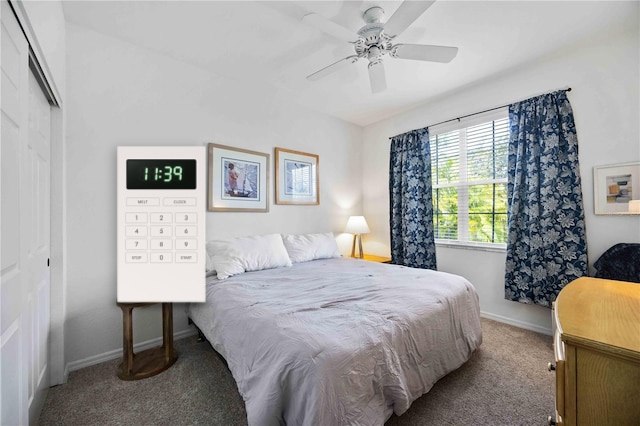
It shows 11h39
